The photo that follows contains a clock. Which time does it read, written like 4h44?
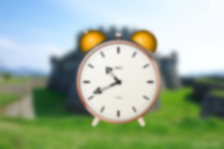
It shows 10h41
